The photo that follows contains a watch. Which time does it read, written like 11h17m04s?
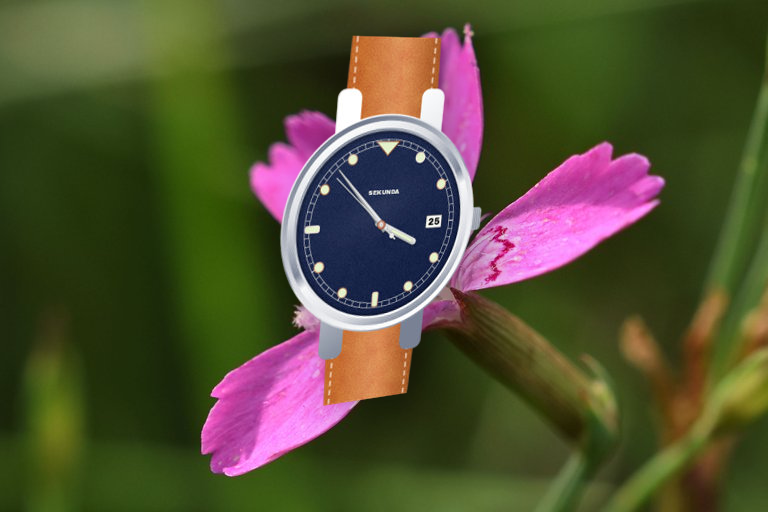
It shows 3h52m52s
